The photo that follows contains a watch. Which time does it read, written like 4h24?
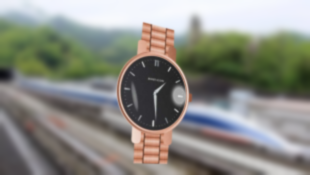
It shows 1h29
